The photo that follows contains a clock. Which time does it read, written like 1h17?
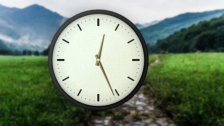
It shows 12h26
